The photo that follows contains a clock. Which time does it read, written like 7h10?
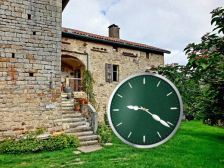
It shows 9h21
